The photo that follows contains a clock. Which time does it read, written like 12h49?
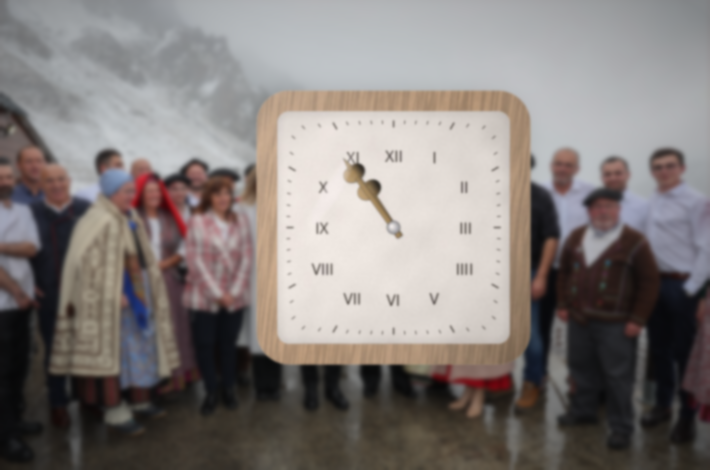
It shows 10h54
